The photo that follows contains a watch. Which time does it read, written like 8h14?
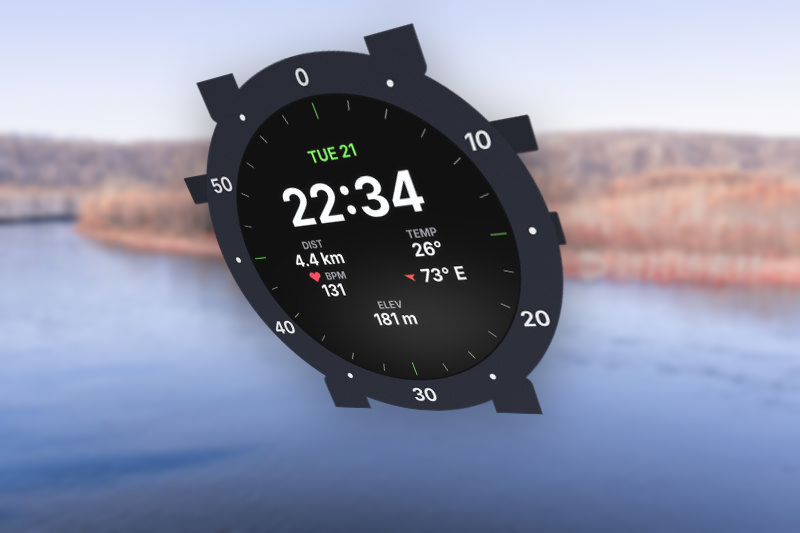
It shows 22h34
